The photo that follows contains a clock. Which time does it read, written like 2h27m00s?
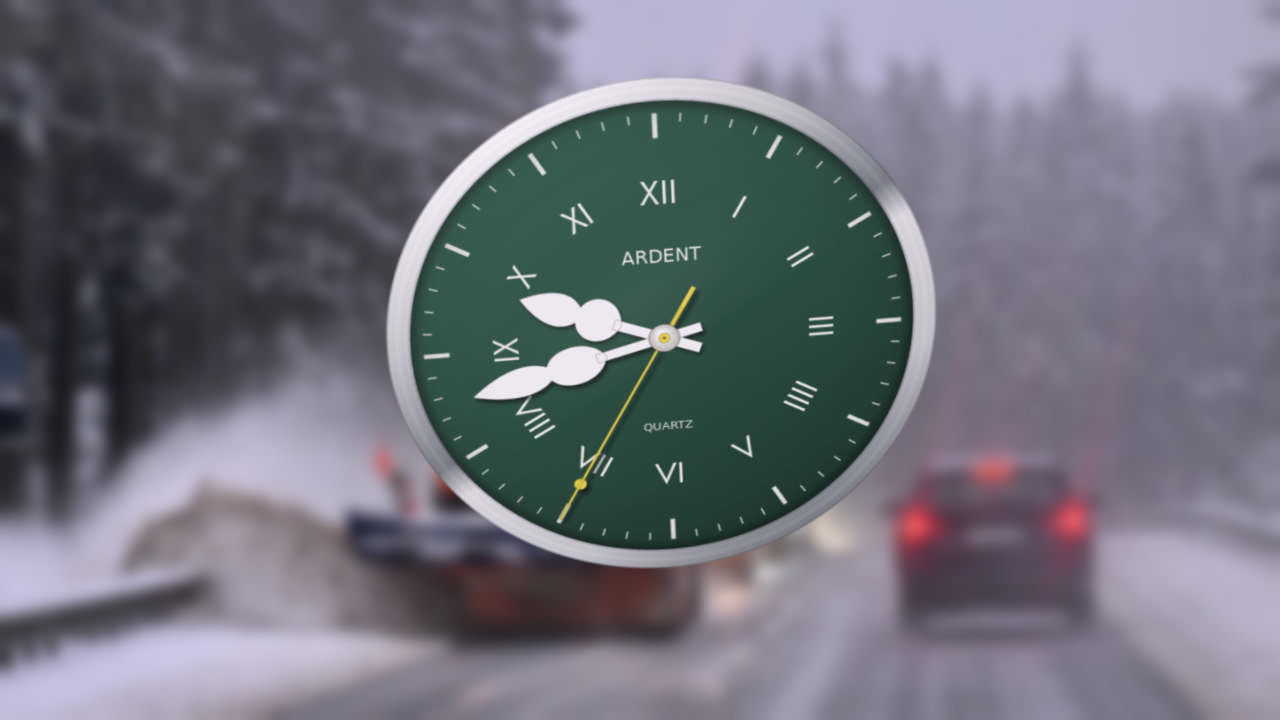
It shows 9h42m35s
